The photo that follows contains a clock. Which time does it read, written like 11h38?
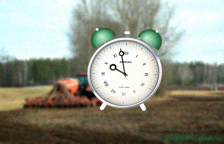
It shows 9h58
